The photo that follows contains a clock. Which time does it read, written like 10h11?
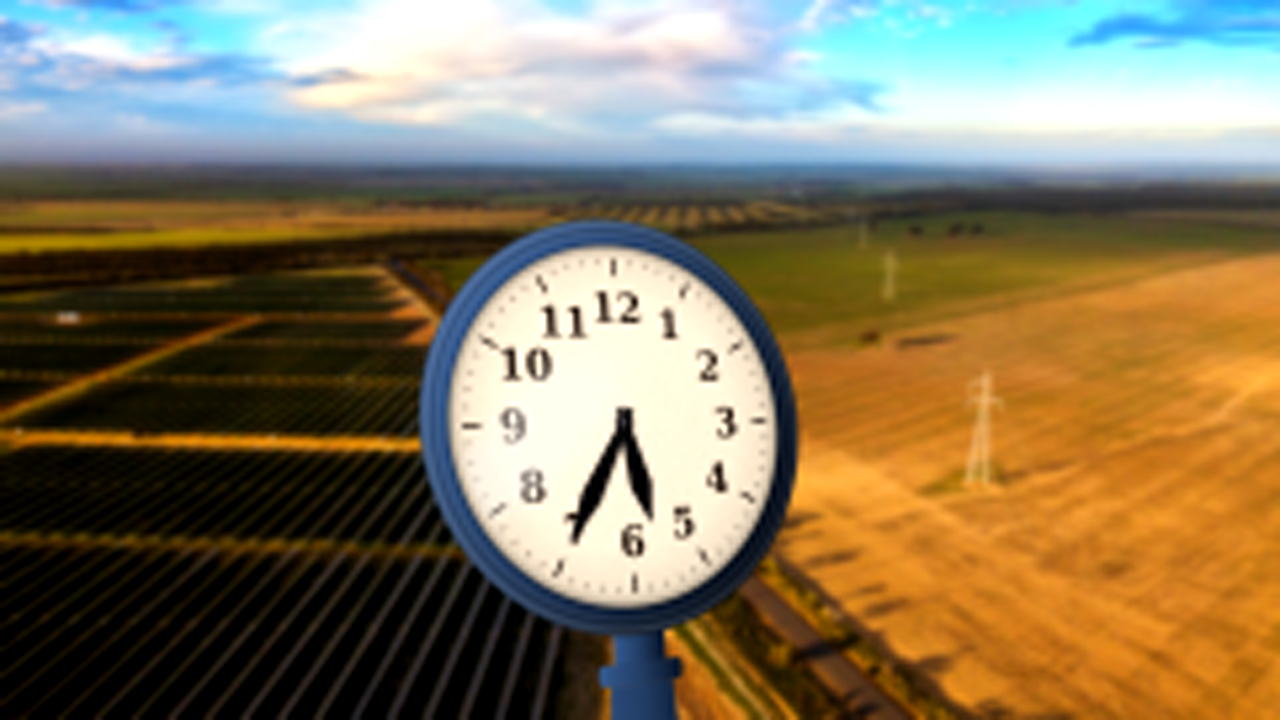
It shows 5h35
